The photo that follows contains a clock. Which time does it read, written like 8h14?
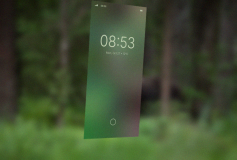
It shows 8h53
